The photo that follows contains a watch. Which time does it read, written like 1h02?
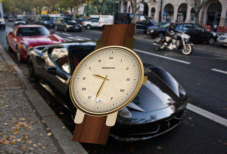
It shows 9h32
